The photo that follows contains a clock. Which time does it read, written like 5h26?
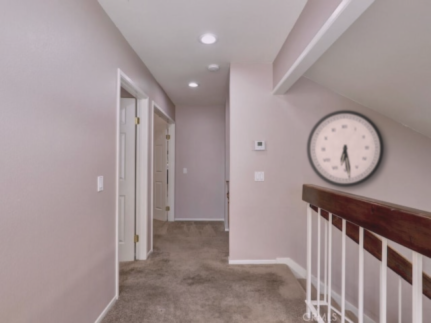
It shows 6h29
